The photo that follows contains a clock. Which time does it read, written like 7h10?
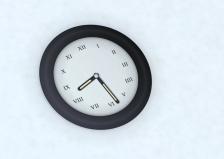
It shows 8h28
